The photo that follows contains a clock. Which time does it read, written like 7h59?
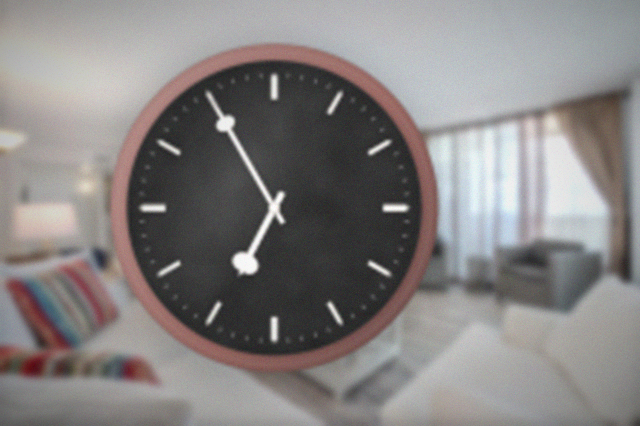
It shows 6h55
